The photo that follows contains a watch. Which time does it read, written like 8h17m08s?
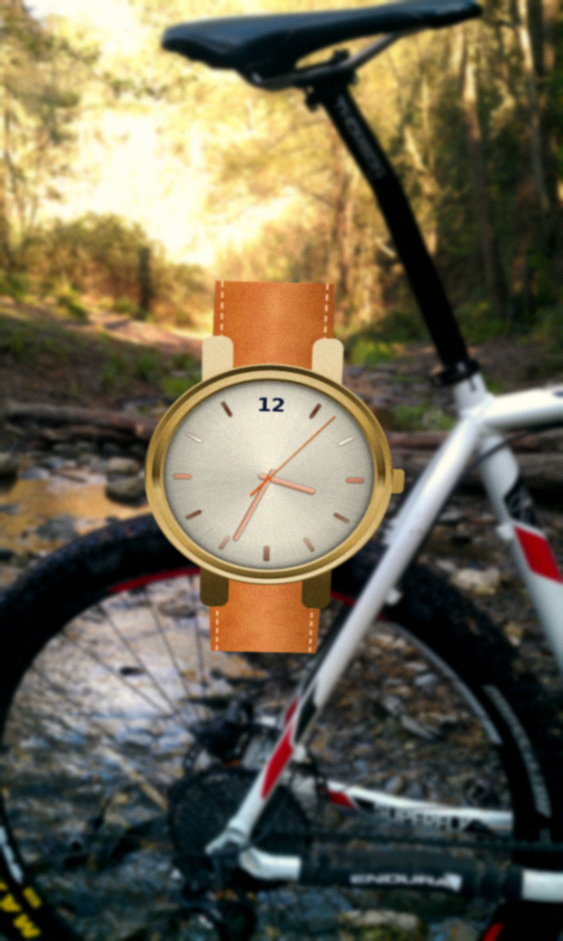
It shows 3h34m07s
